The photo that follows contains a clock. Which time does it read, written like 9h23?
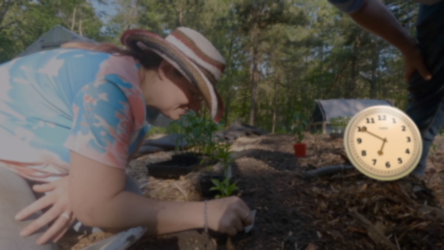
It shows 6h50
